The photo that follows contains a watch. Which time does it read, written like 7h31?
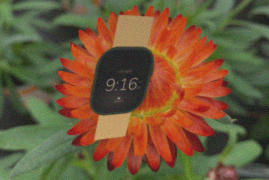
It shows 9h16
